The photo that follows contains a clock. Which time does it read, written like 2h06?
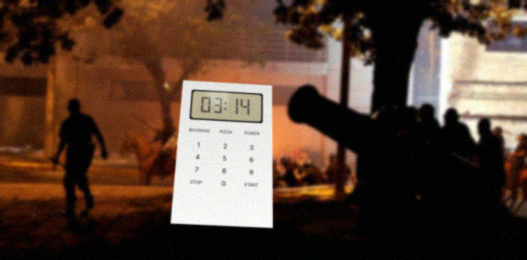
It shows 3h14
